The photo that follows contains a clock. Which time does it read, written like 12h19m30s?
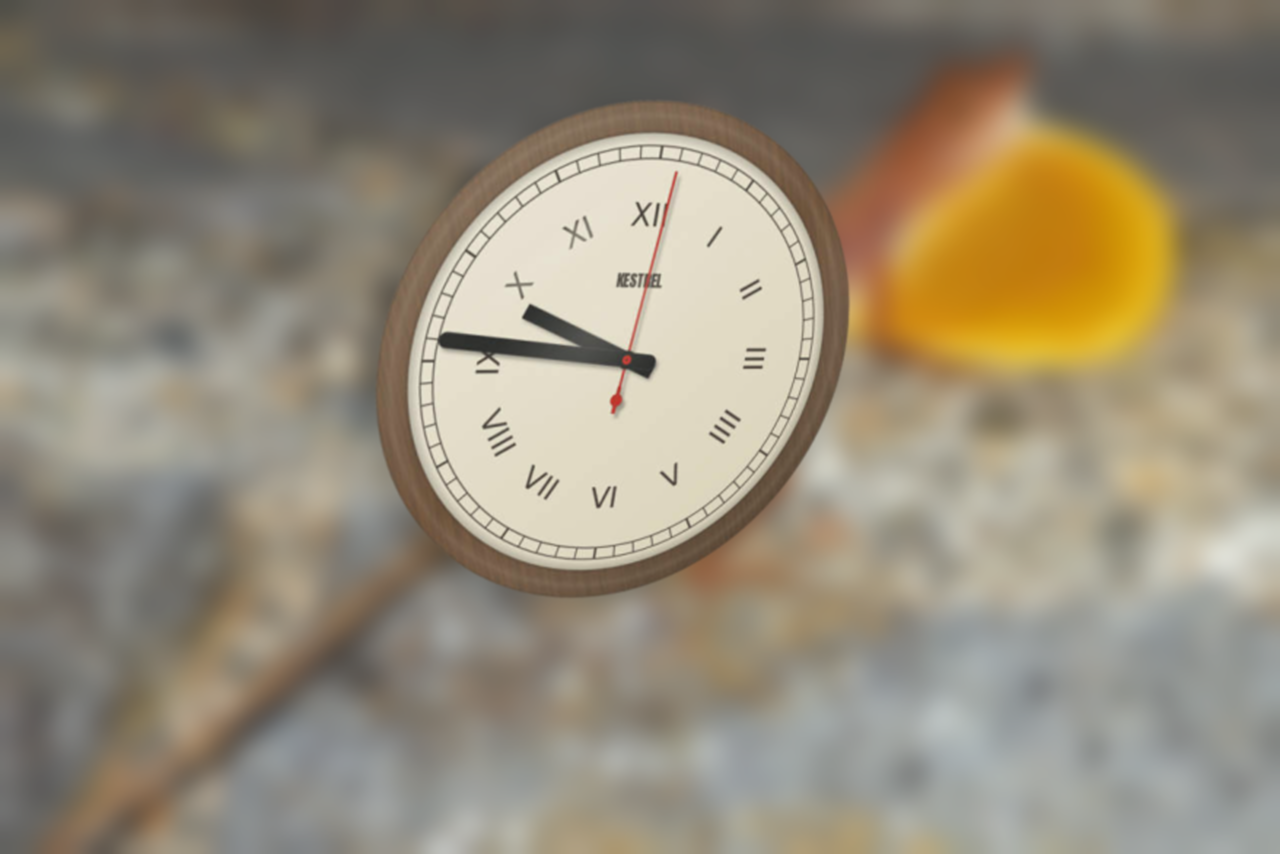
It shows 9h46m01s
